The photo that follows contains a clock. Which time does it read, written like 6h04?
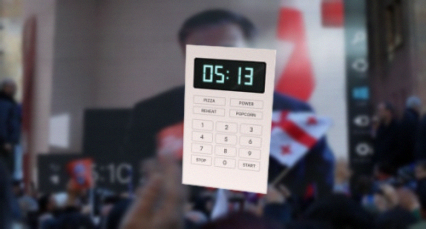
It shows 5h13
